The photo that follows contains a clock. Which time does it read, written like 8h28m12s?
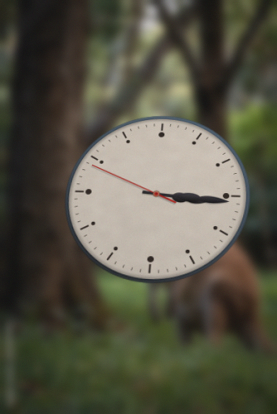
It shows 3h15m49s
